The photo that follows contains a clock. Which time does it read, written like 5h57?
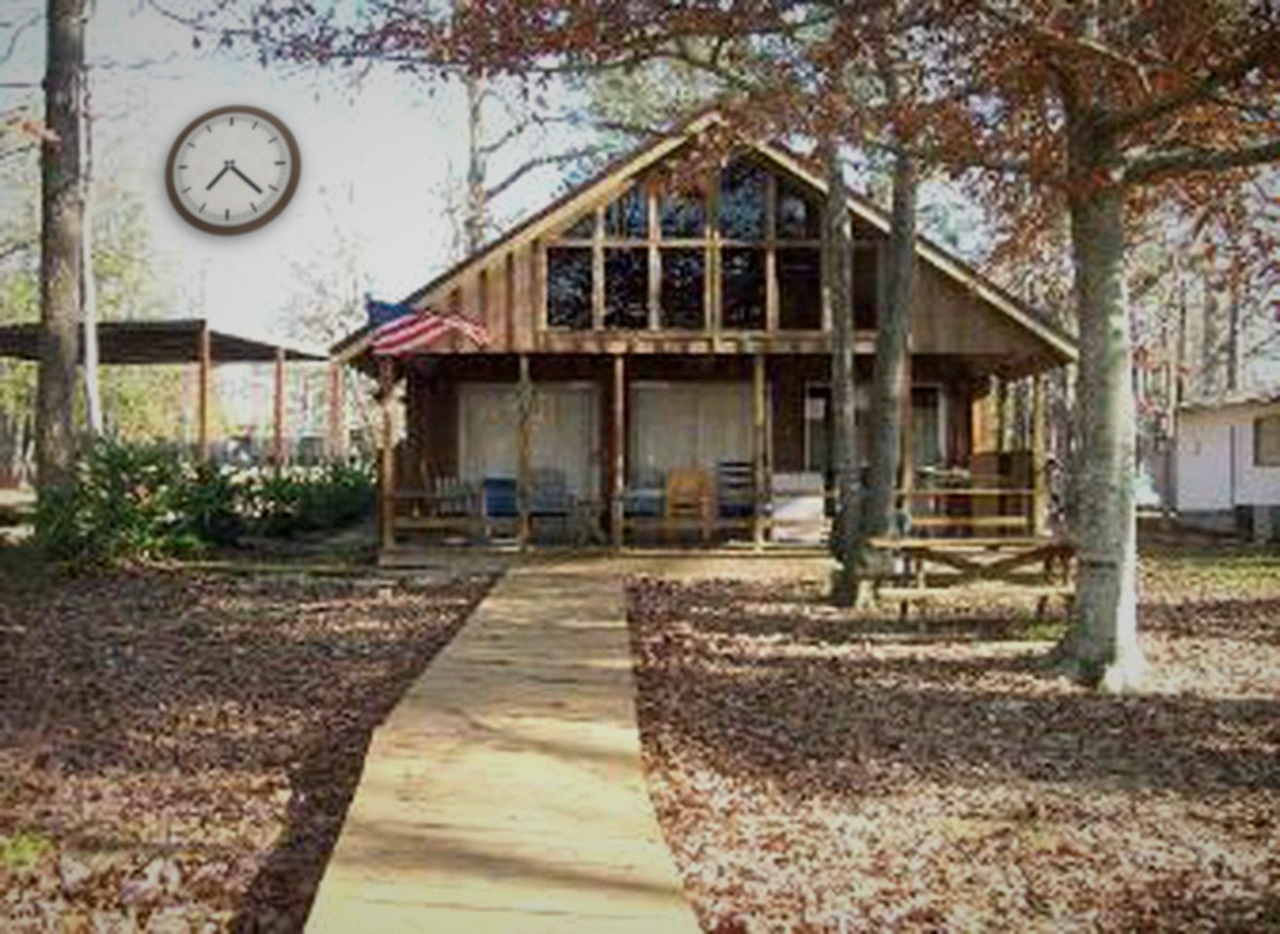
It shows 7h22
